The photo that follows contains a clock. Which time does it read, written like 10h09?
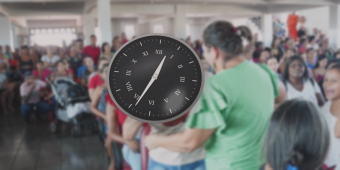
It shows 12h34
